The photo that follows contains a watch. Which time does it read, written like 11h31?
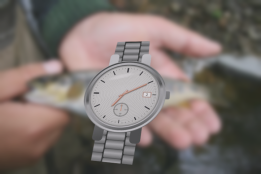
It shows 7h10
